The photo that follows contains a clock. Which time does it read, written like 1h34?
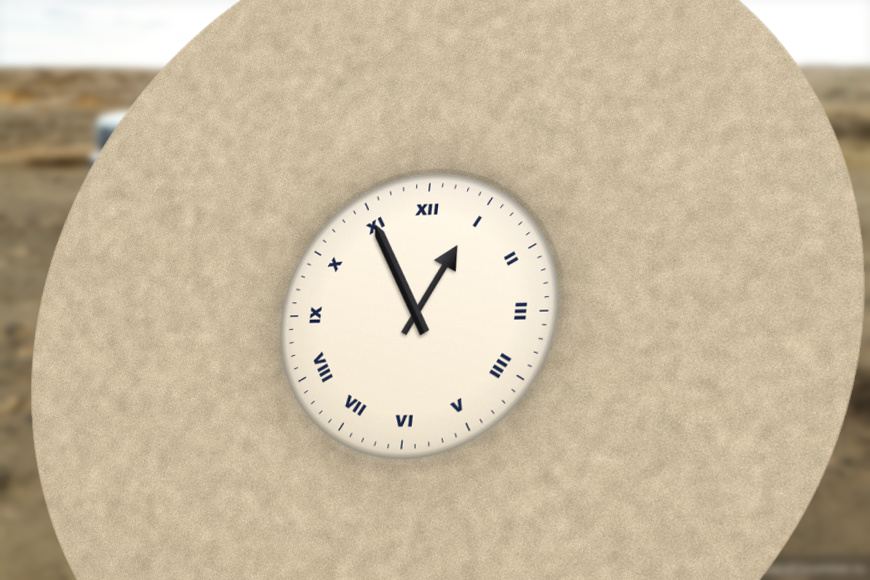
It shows 12h55
